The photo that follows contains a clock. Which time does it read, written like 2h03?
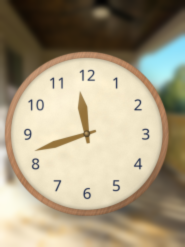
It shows 11h42
